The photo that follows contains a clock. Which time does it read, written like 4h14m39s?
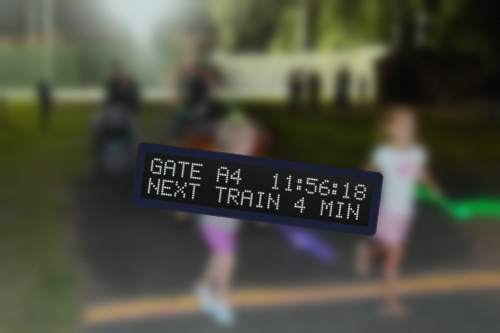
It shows 11h56m18s
